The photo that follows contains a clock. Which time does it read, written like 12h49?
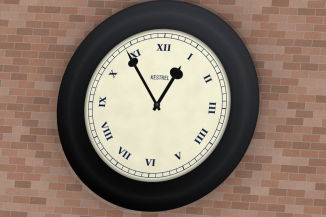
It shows 12h54
